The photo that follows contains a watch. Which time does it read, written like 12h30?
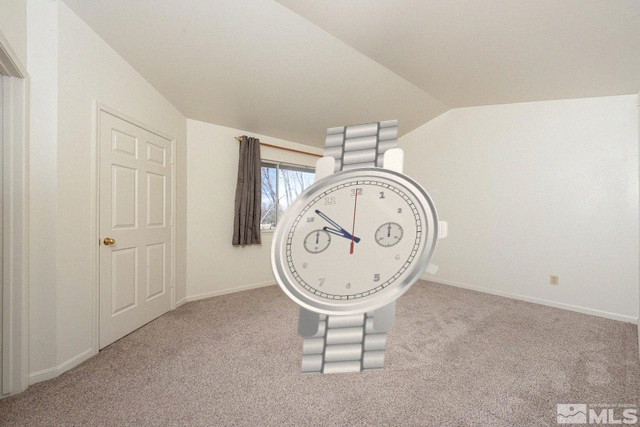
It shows 9h52
